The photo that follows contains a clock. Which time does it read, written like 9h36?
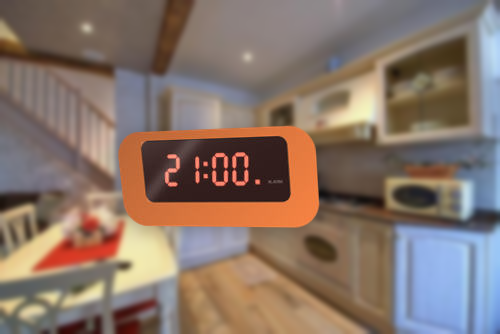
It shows 21h00
